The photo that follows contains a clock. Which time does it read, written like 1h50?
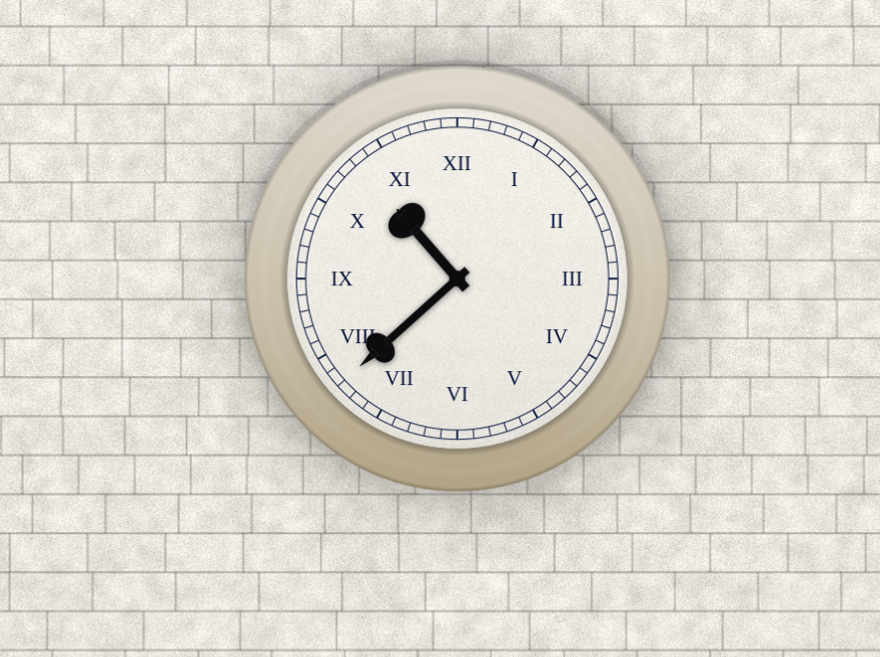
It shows 10h38
